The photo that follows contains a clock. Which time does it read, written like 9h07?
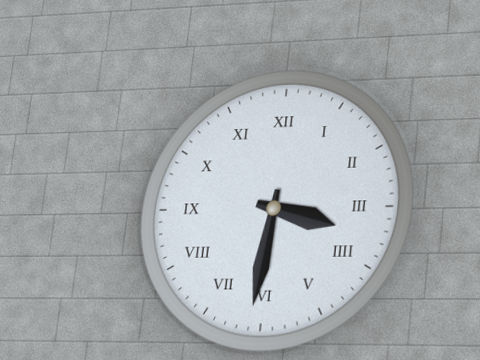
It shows 3h31
